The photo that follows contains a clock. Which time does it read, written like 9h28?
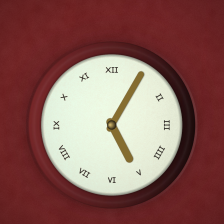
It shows 5h05
